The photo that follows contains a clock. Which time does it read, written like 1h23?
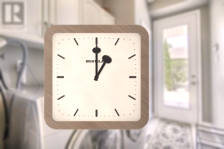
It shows 1h00
